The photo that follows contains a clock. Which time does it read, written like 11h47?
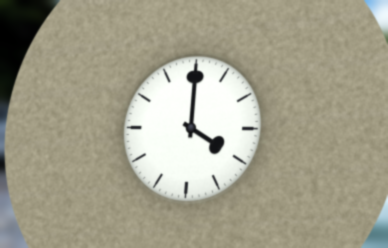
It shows 4h00
